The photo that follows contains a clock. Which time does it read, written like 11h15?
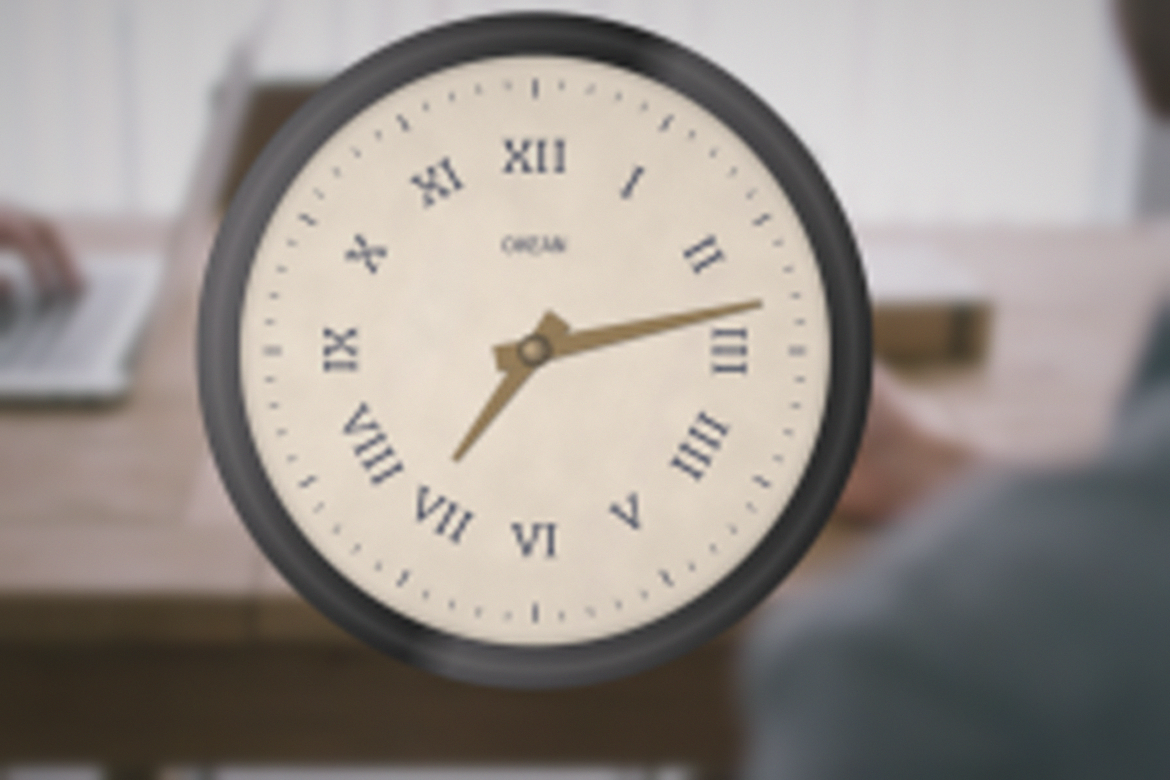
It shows 7h13
